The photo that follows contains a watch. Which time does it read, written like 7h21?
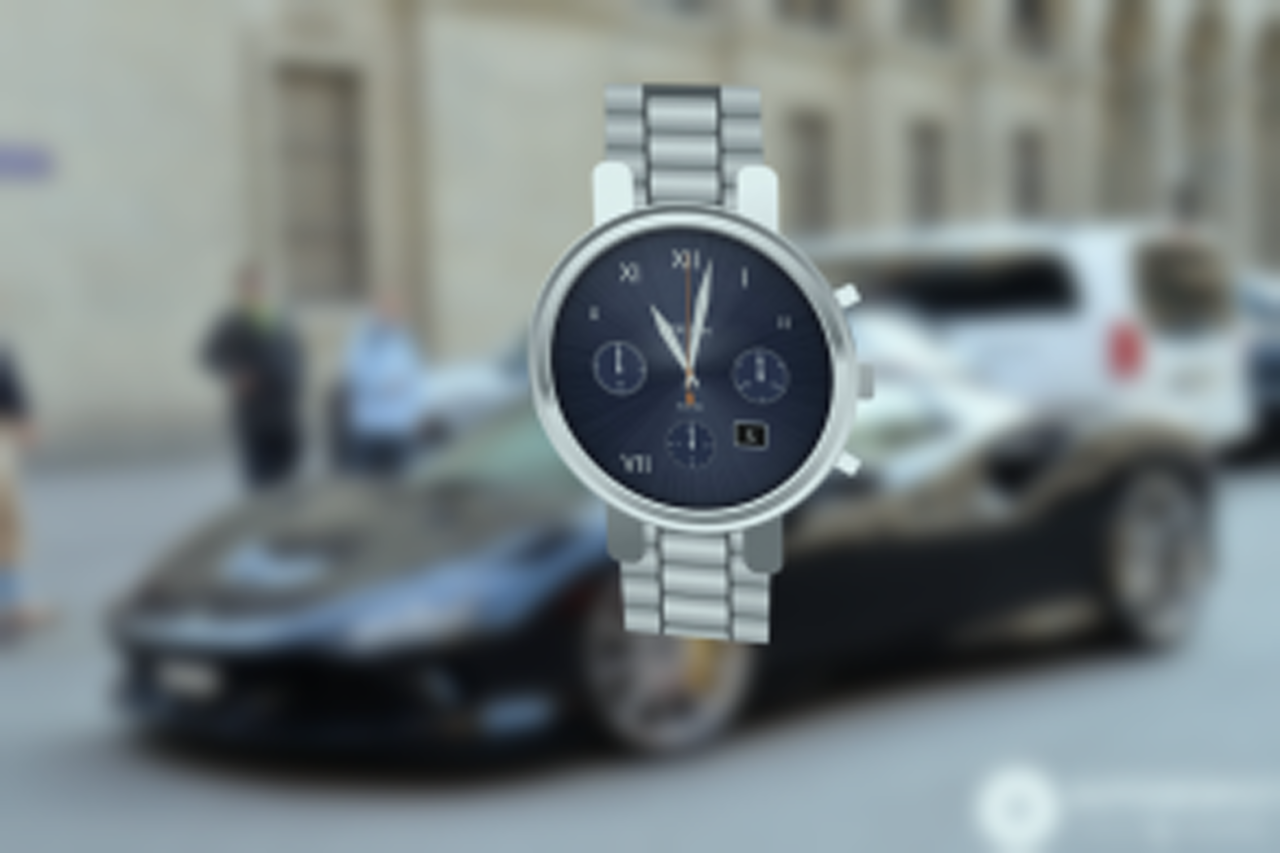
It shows 11h02
